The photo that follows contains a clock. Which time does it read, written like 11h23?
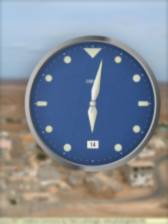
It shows 6h02
